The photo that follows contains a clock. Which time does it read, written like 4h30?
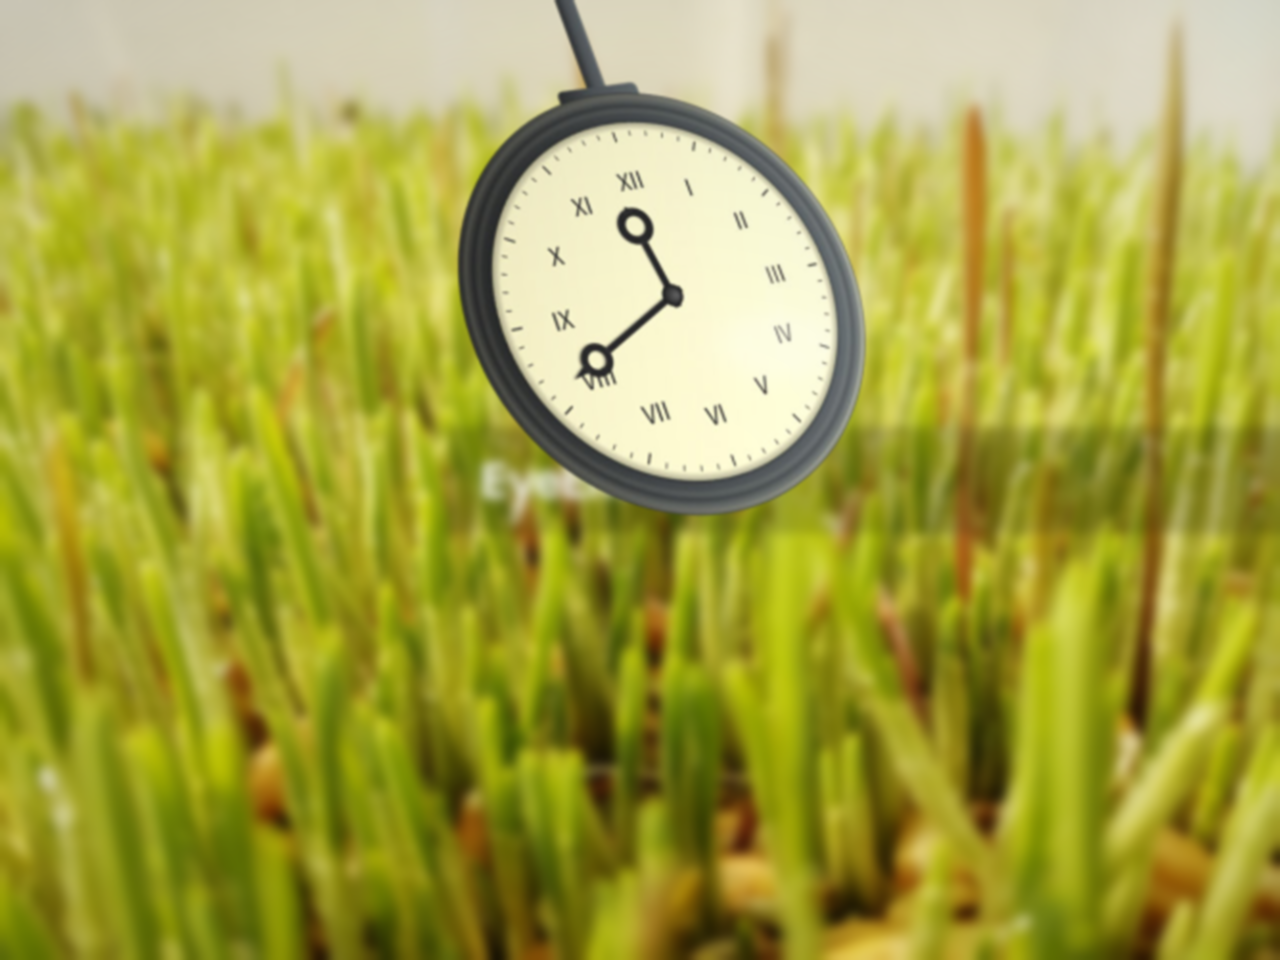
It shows 11h41
